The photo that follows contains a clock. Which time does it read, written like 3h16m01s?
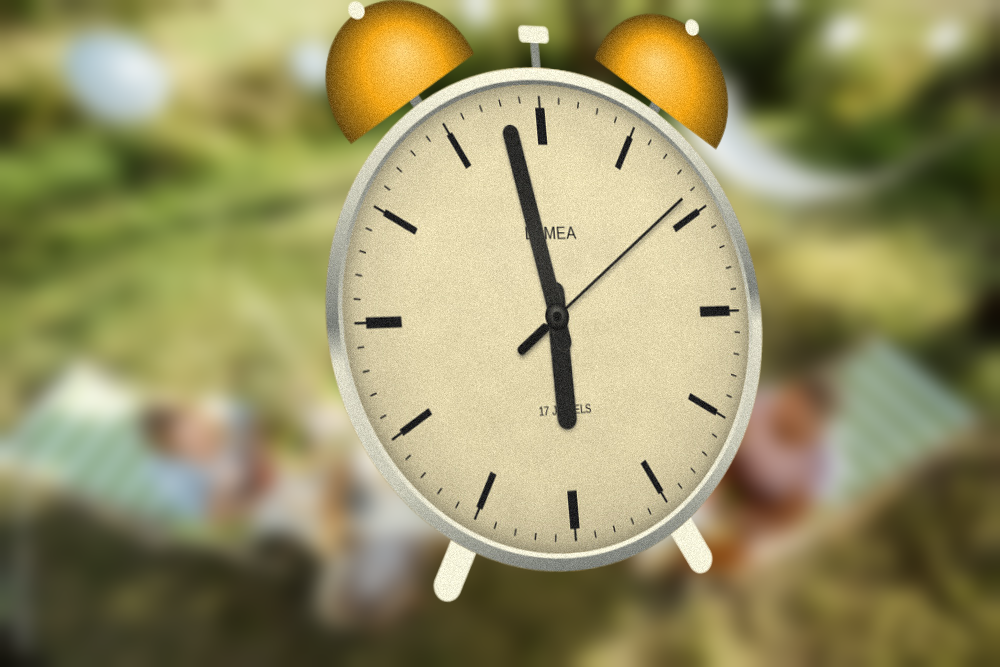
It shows 5h58m09s
